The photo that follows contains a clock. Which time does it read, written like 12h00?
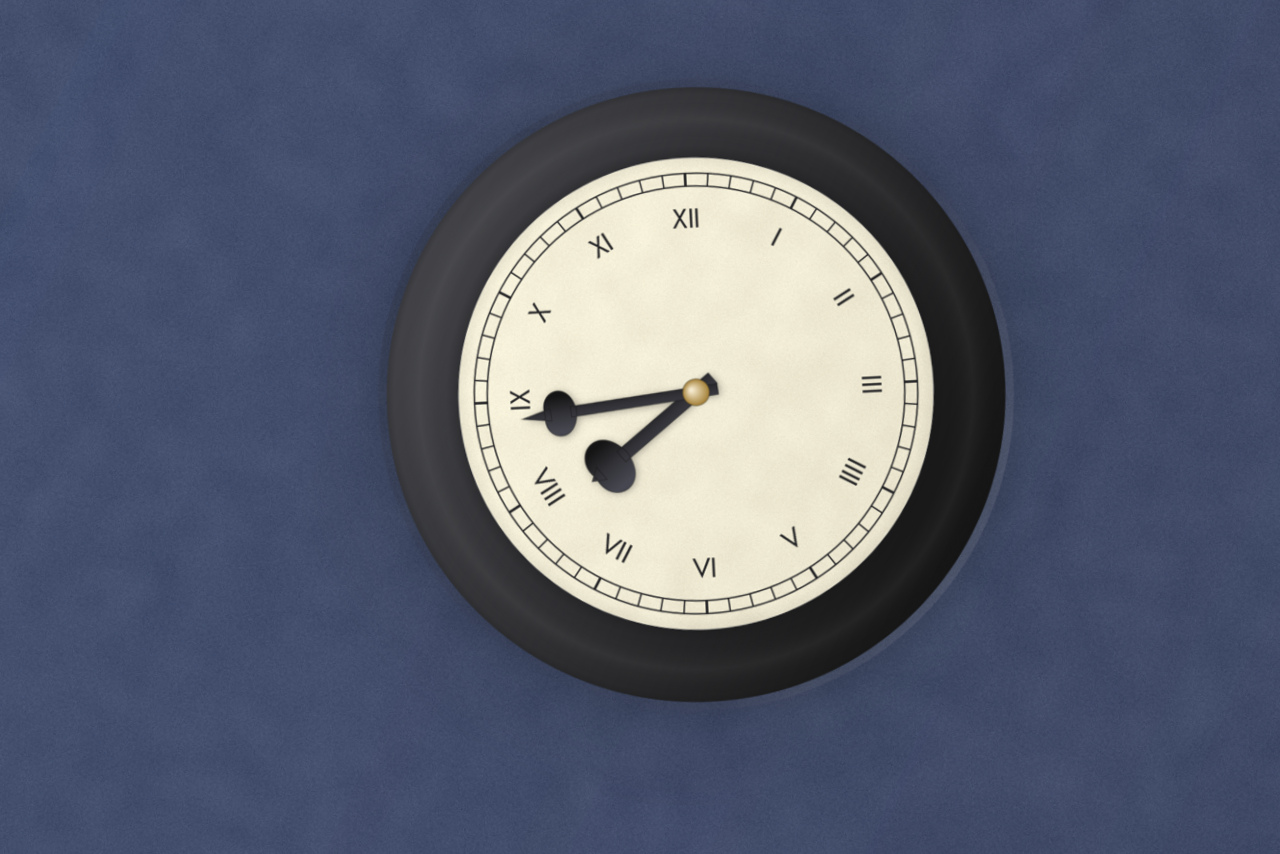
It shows 7h44
